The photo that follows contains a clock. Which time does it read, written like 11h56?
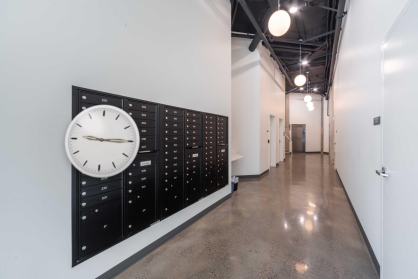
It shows 9h15
